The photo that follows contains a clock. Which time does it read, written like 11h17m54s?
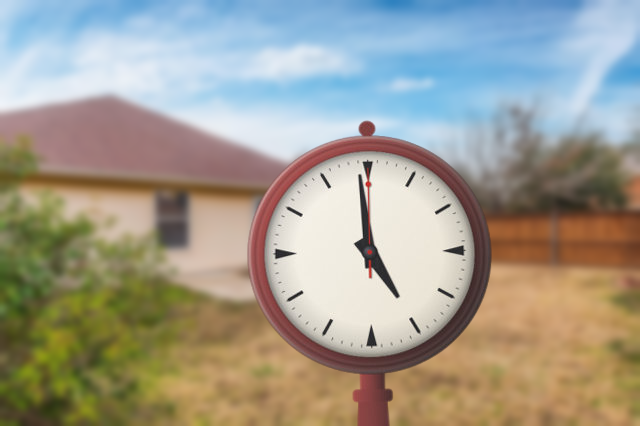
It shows 4h59m00s
